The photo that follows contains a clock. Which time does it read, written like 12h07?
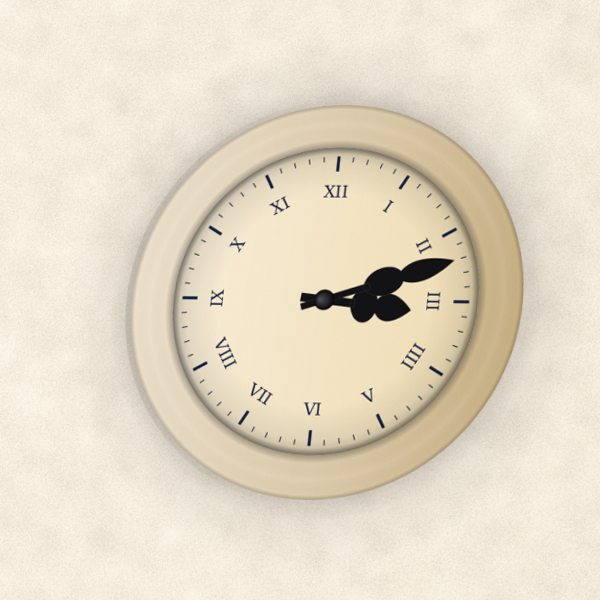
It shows 3h12
